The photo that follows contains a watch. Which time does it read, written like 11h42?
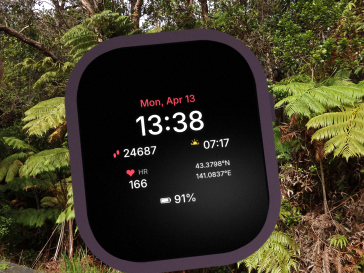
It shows 13h38
